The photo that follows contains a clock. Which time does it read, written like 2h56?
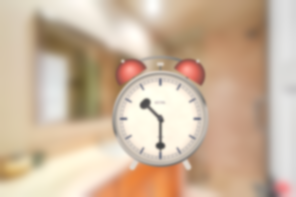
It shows 10h30
